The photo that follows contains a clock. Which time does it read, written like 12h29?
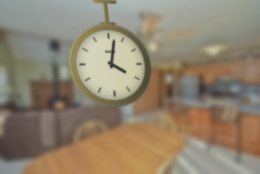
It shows 4h02
